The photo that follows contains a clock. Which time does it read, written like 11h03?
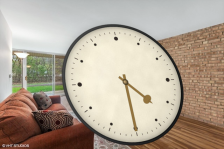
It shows 4h30
